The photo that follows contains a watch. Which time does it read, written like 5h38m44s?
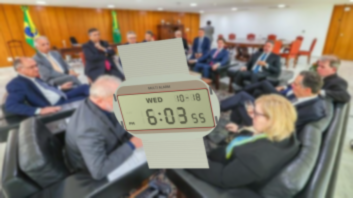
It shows 6h03m55s
